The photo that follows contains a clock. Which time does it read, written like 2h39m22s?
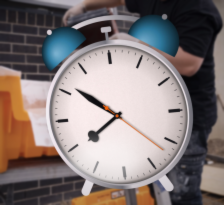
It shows 7h51m22s
